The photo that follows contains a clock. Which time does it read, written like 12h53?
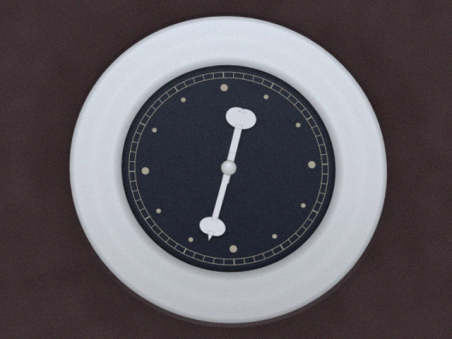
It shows 12h33
